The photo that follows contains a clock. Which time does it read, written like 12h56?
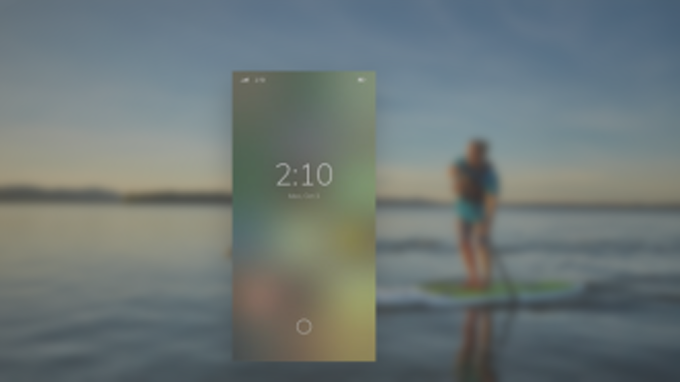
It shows 2h10
